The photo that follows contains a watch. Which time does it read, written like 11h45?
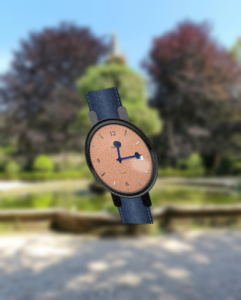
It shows 12h14
